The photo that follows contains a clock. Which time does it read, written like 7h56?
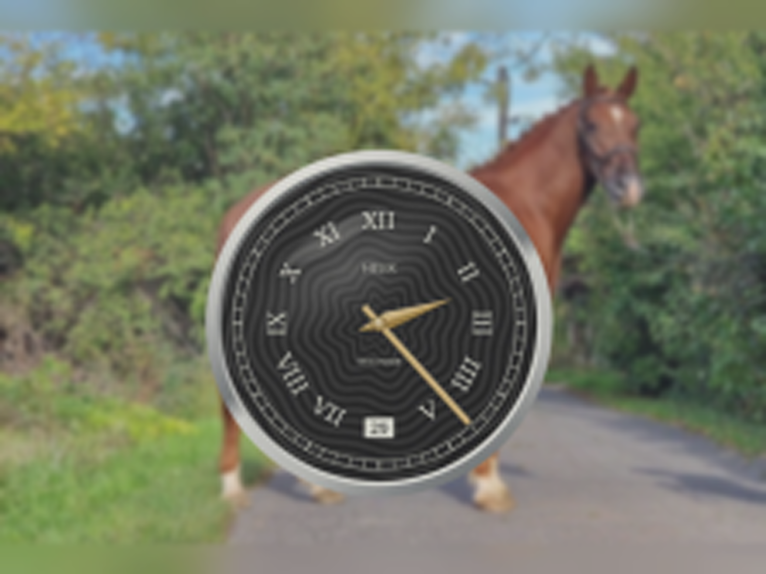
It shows 2h23
